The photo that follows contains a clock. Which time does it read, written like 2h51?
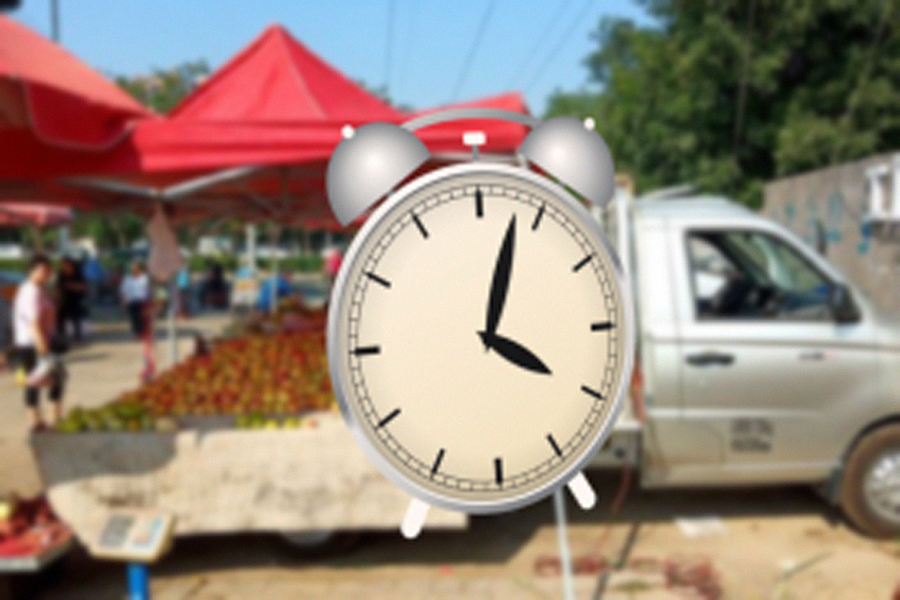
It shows 4h03
